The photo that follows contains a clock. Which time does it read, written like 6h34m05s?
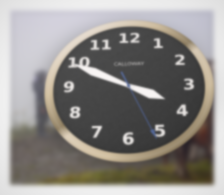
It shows 3h49m26s
